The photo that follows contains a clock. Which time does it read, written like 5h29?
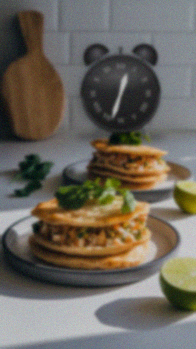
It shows 12h33
